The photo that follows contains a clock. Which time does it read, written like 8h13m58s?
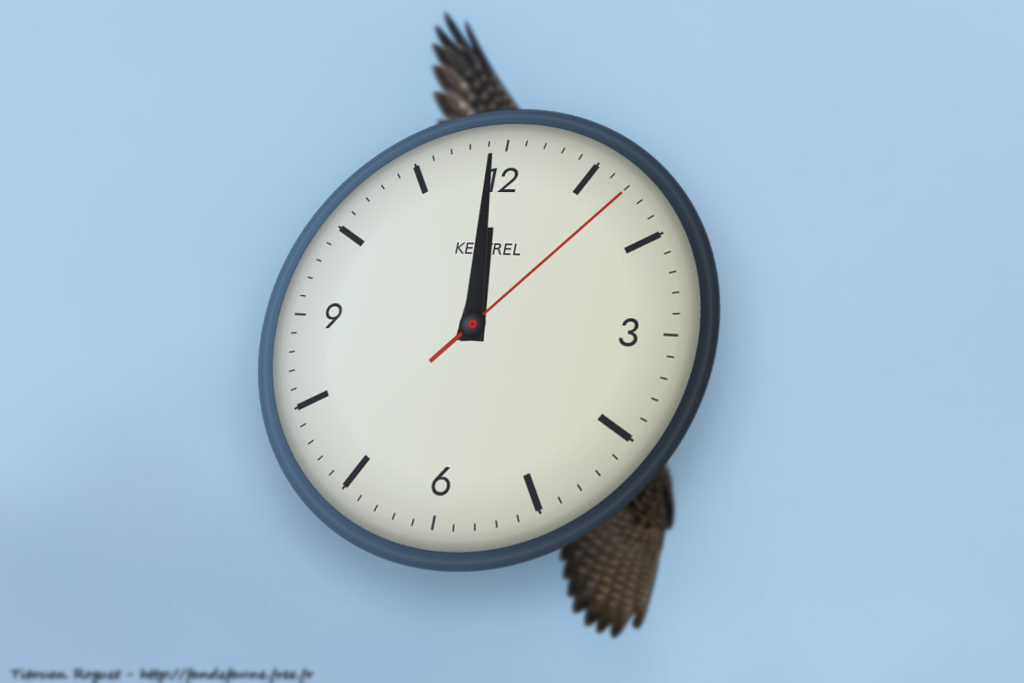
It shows 11h59m07s
